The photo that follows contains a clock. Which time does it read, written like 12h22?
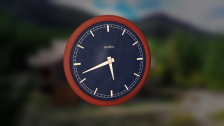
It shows 5h42
